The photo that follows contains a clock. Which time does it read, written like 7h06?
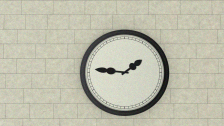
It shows 1h46
